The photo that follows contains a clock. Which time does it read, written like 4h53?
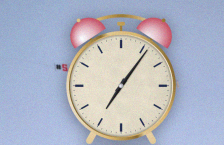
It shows 7h06
